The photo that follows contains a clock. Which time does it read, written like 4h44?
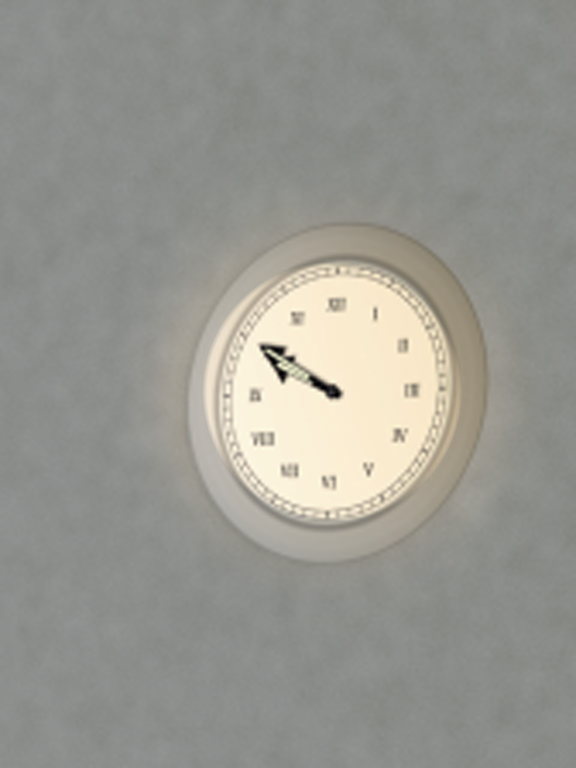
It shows 9h50
